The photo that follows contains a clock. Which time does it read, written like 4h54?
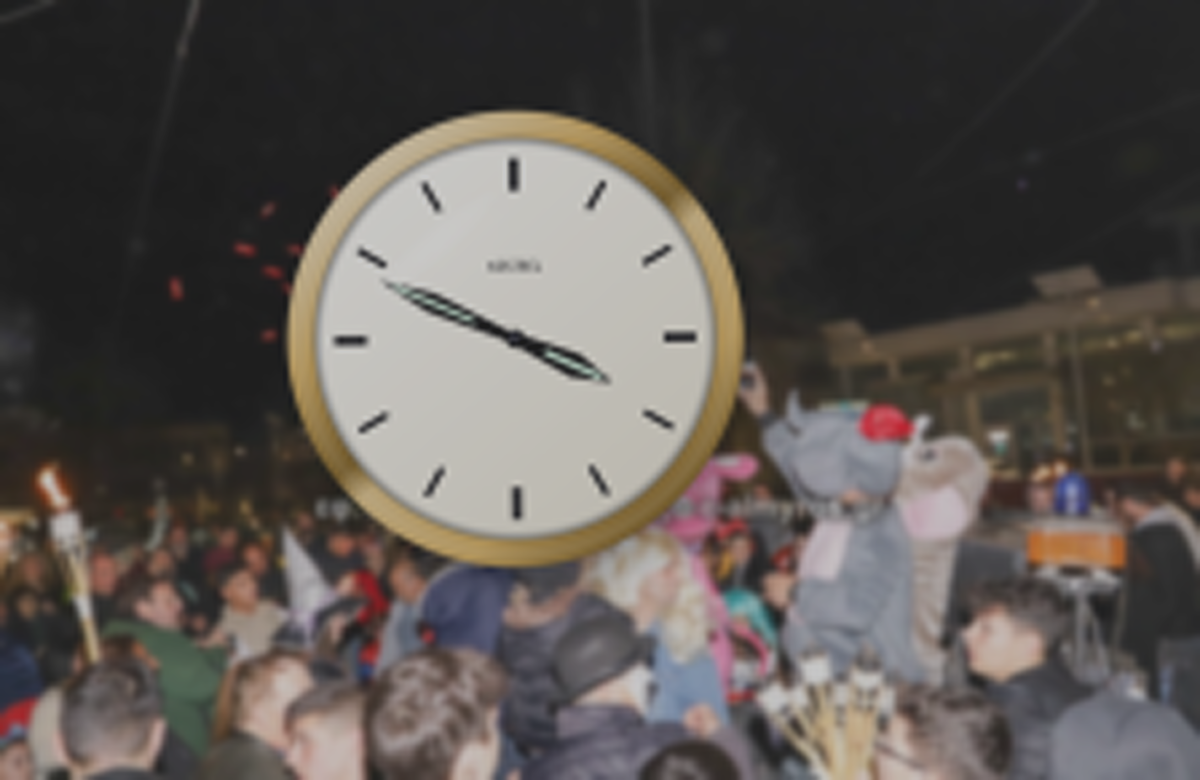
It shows 3h49
